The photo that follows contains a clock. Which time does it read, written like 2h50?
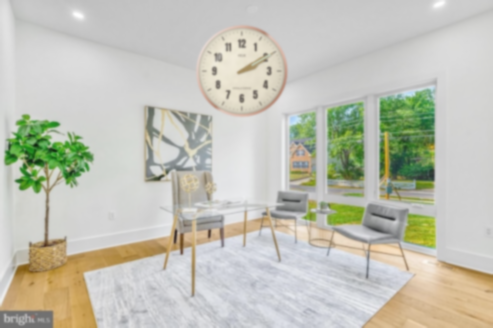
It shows 2h10
